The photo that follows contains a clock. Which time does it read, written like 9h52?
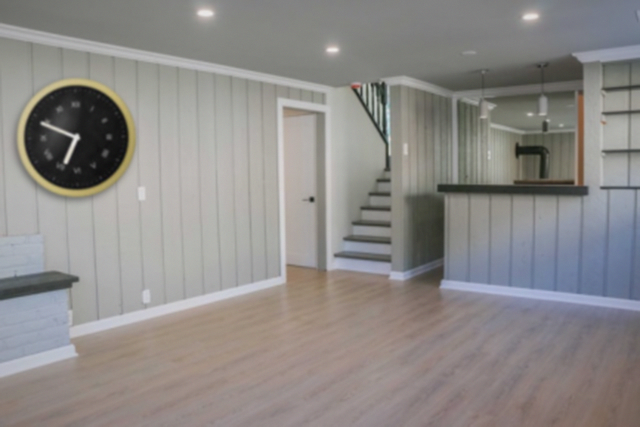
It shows 6h49
